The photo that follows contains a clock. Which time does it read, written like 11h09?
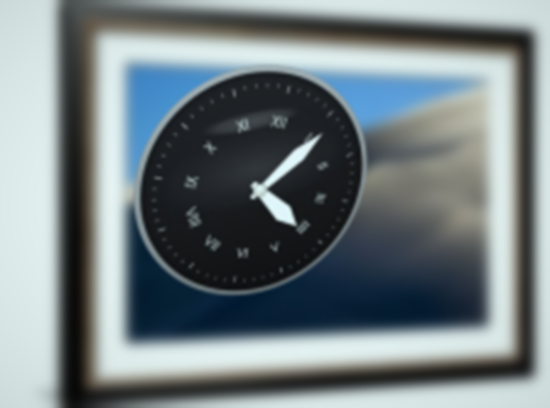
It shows 4h06
